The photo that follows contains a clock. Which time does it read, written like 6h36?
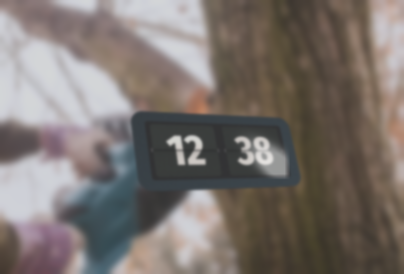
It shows 12h38
